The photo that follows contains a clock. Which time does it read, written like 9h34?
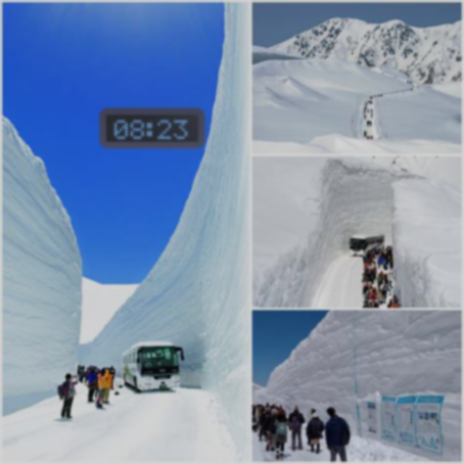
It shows 8h23
